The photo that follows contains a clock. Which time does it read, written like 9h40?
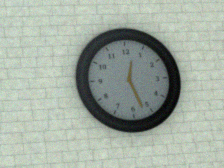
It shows 12h27
